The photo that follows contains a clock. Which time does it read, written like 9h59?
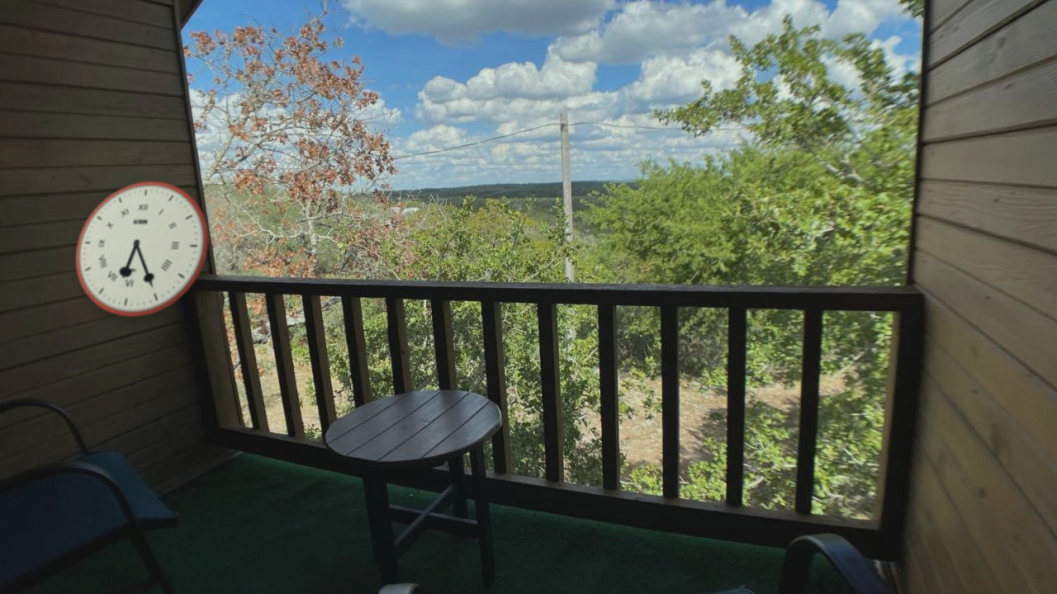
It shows 6h25
